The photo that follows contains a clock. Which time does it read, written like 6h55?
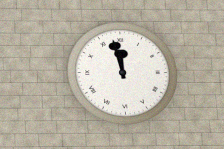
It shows 11h58
